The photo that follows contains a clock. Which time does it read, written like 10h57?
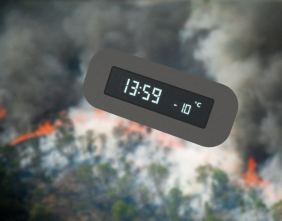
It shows 13h59
